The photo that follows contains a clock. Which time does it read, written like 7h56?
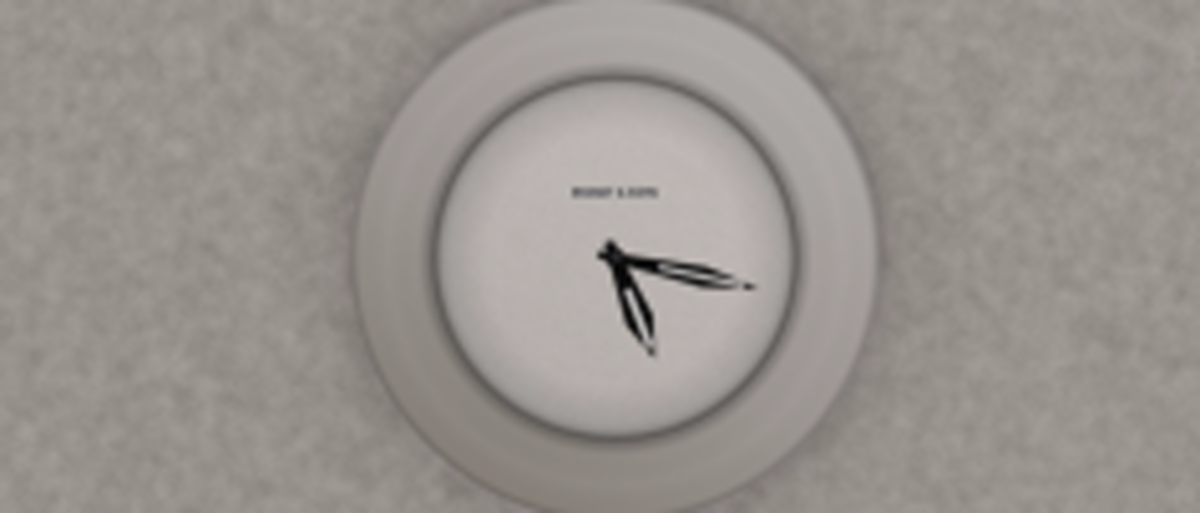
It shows 5h17
